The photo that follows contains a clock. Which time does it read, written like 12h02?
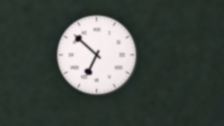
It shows 6h52
